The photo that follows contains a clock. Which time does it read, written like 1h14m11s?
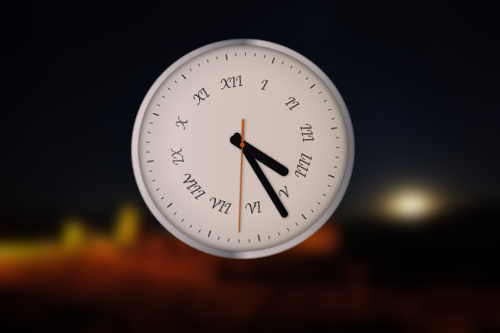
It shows 4h26m32s
